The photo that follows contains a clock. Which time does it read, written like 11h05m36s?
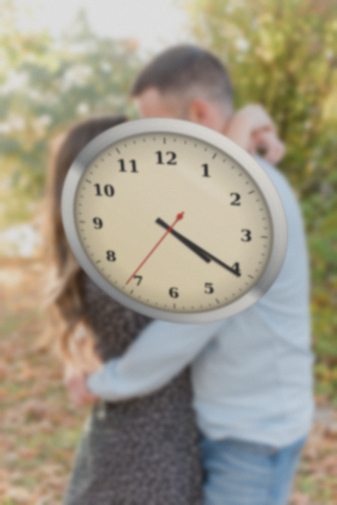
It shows 4h20m36s
